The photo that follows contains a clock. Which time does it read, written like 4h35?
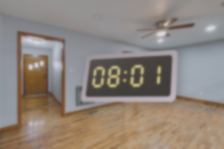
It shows 8h01
